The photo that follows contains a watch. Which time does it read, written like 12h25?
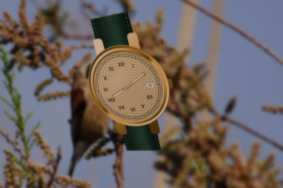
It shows 8h10
